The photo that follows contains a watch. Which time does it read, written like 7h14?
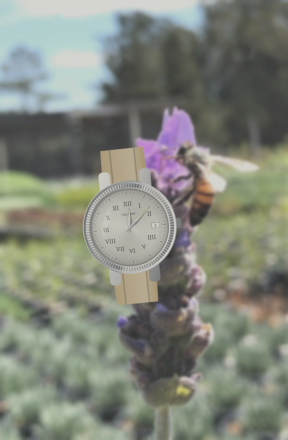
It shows 12h08
